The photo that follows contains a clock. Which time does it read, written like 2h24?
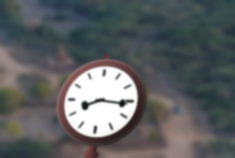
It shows 8h16
